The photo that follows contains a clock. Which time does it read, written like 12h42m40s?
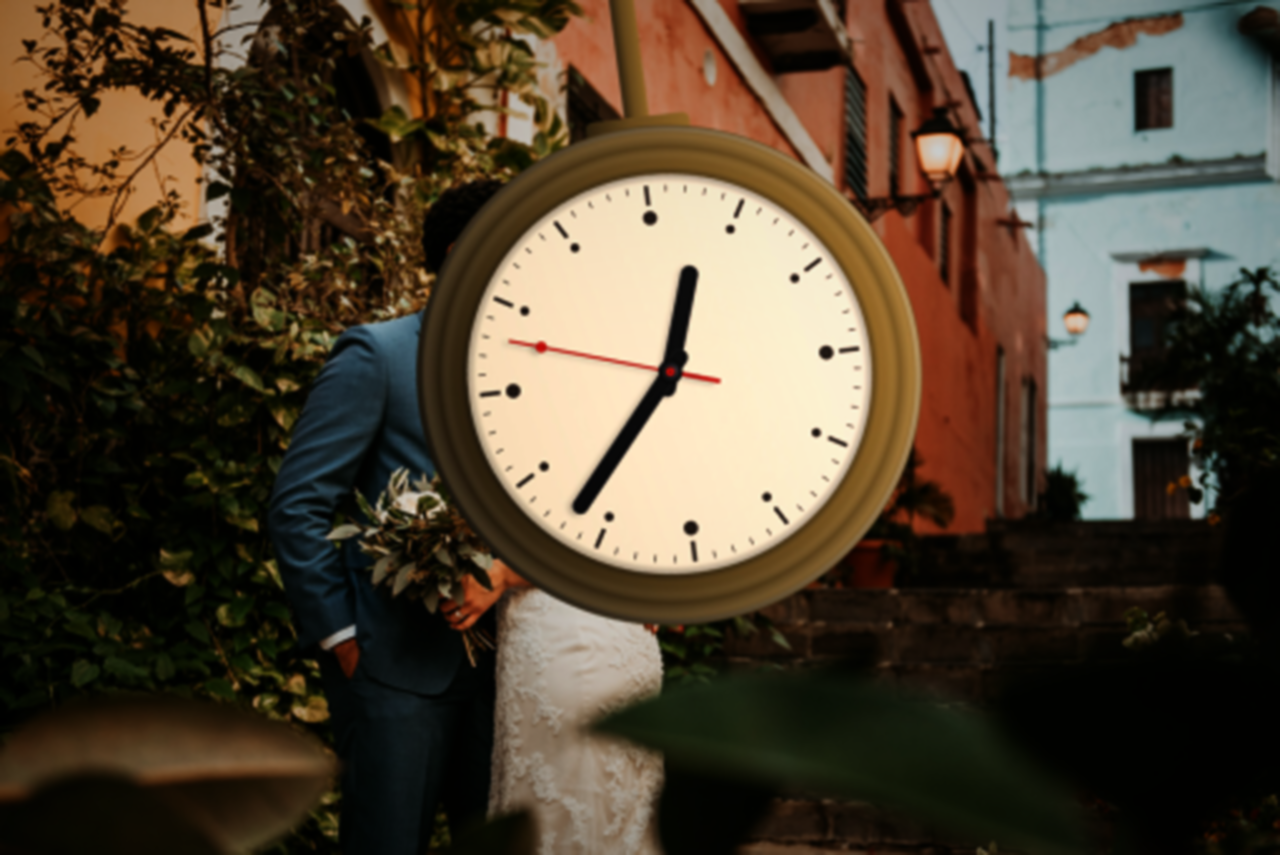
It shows 12h36m48s
